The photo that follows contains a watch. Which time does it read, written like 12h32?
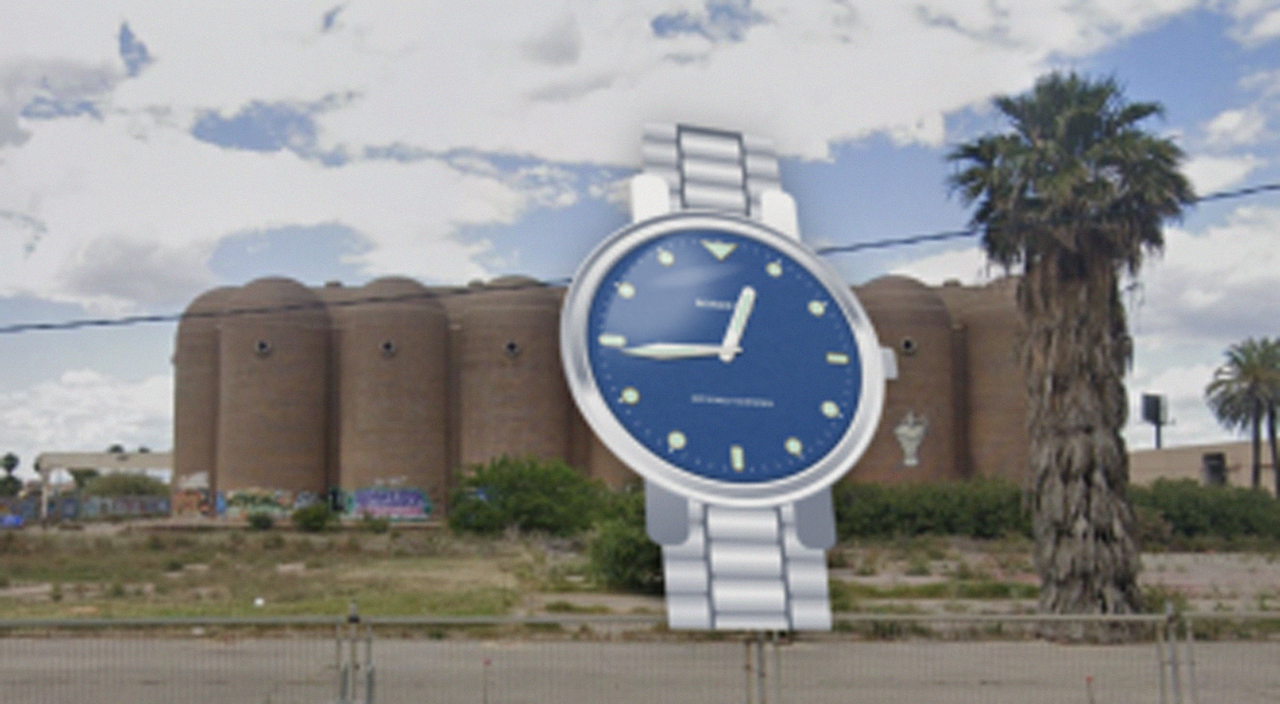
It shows 12h44
